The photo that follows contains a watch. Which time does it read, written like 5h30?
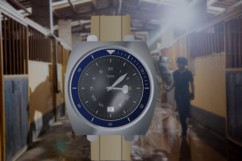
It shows 3h08
